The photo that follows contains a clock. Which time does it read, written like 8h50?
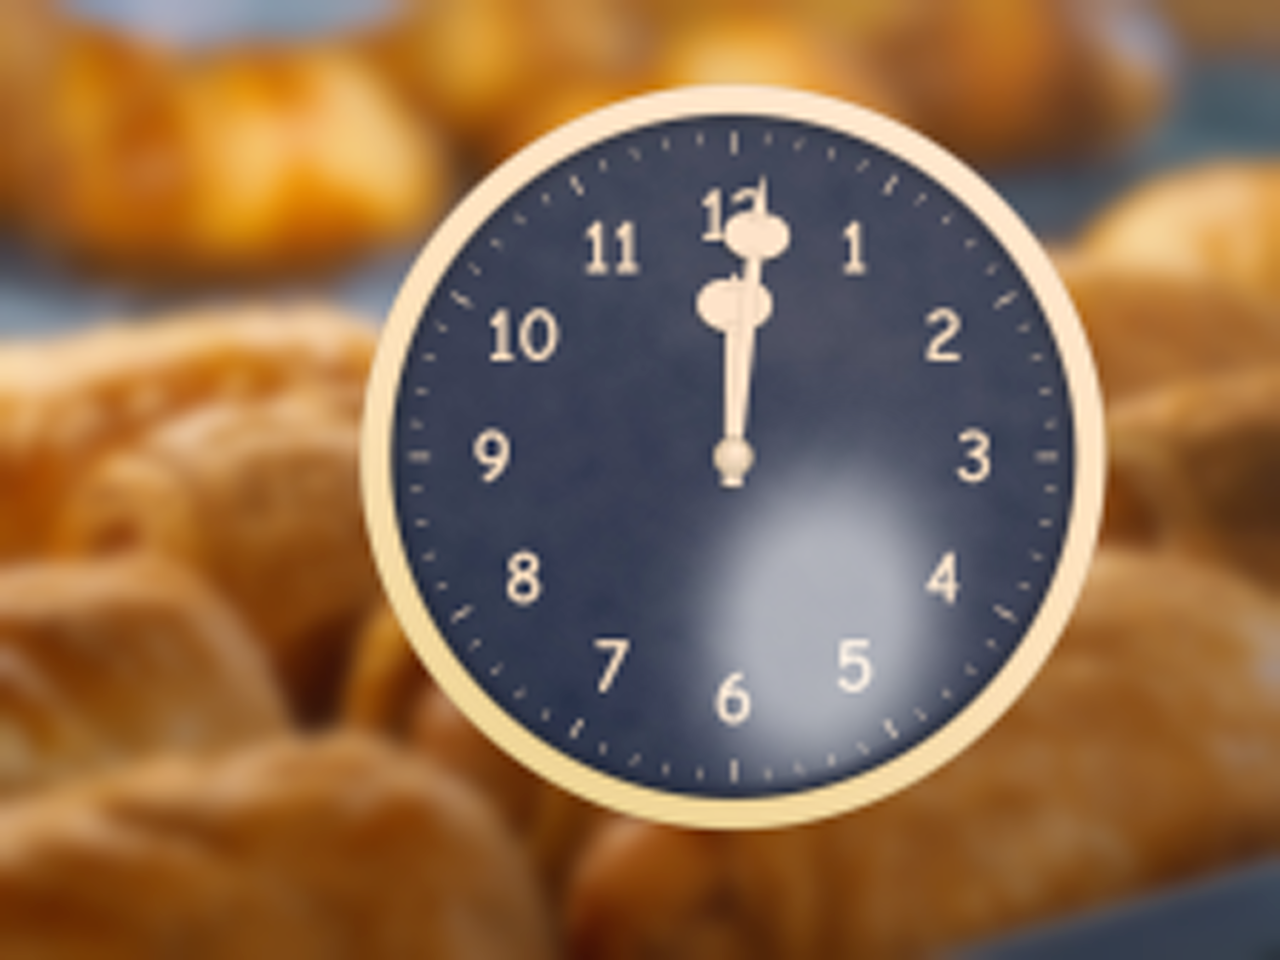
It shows 12h01
